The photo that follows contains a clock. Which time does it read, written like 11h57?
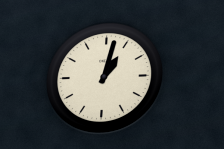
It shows 1h02
